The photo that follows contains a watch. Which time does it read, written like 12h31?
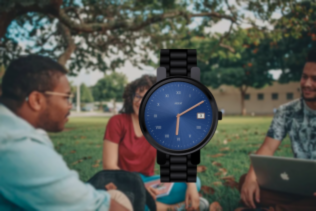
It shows 6h10
